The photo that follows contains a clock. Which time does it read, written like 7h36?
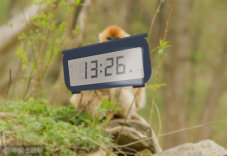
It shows 13h26
